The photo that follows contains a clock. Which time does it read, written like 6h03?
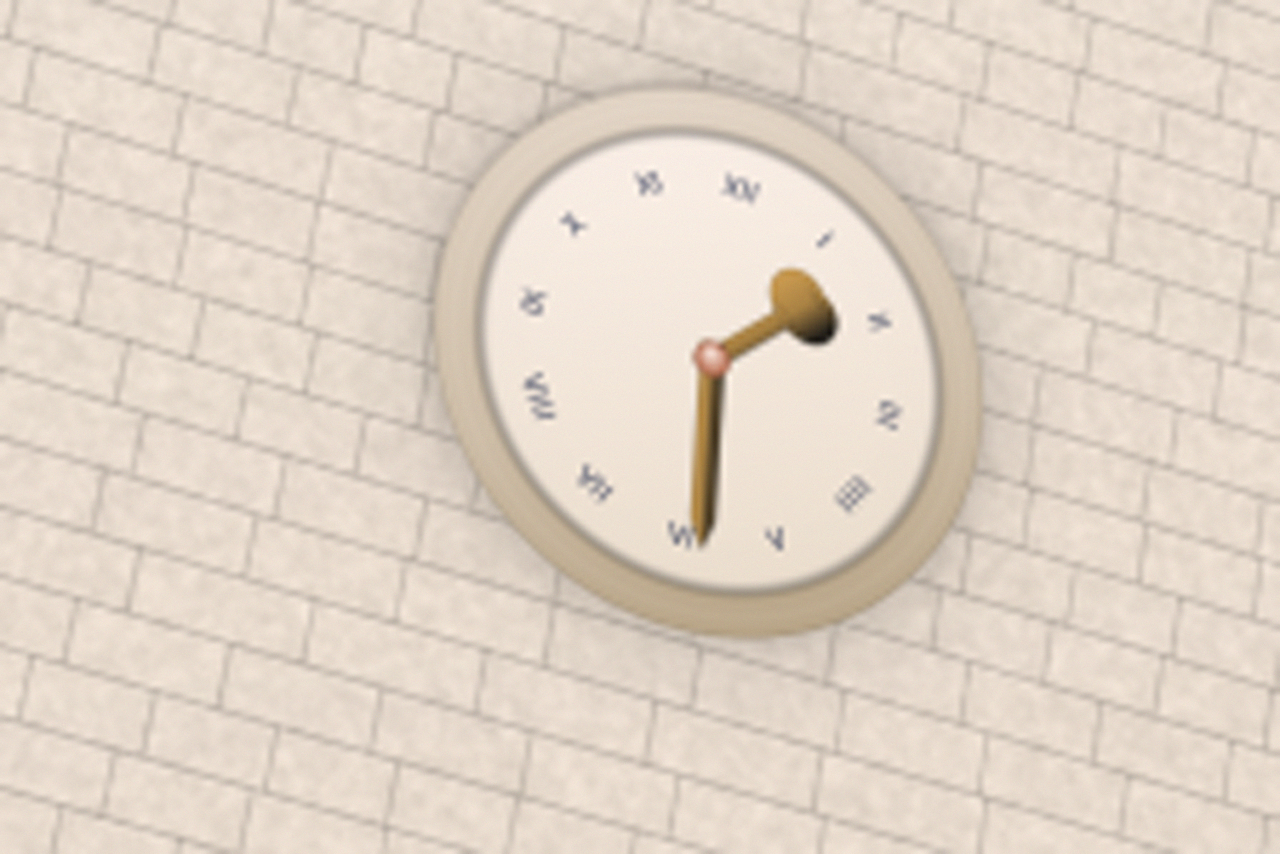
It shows 1h29
